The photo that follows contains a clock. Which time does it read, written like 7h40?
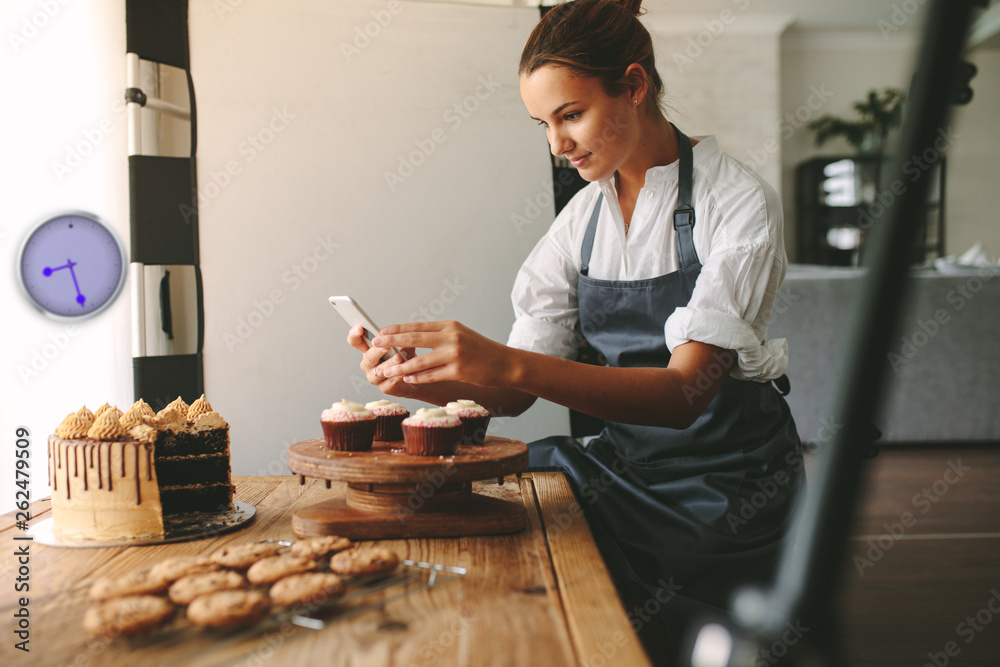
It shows 8h27
